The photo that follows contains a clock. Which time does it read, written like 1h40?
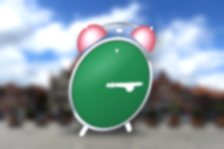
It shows 3h15
